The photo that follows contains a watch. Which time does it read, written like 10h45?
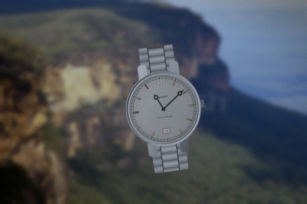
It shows 11h09
